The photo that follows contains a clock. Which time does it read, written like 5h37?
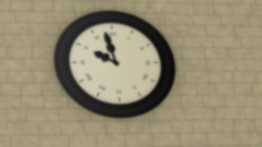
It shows 9h58
